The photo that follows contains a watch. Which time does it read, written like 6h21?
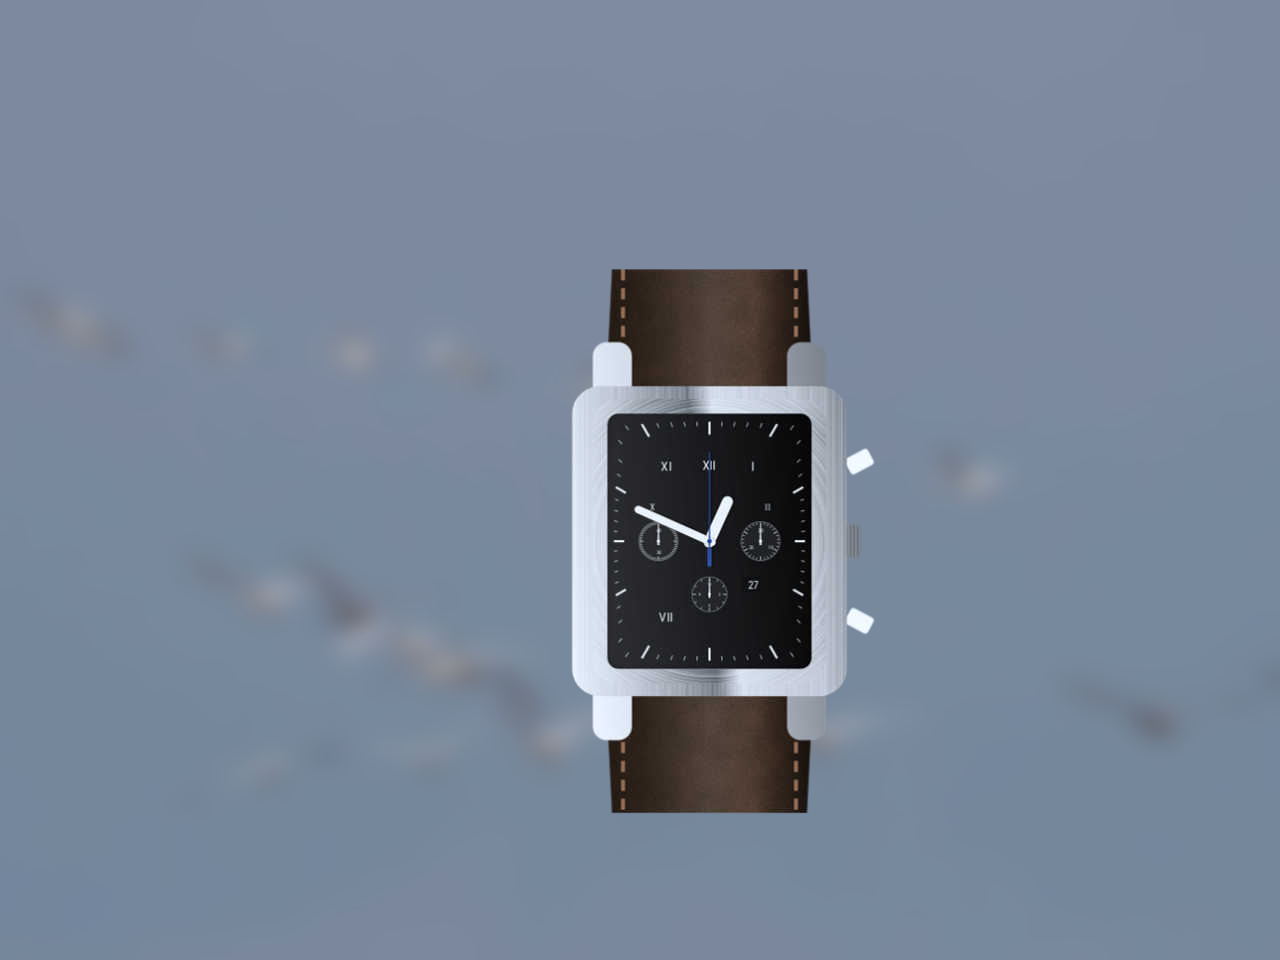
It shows 12h49
